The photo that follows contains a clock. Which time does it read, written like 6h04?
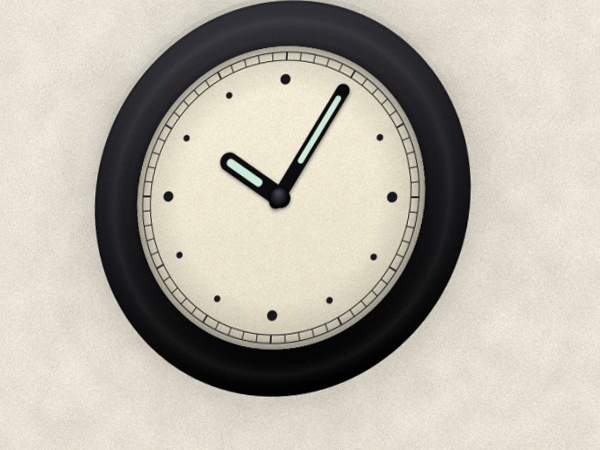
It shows 10h05
